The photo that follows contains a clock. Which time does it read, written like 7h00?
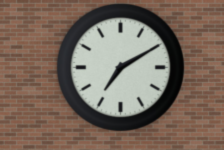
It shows 7h10
